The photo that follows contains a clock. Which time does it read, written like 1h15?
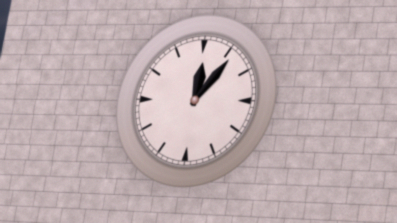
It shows 12h06
